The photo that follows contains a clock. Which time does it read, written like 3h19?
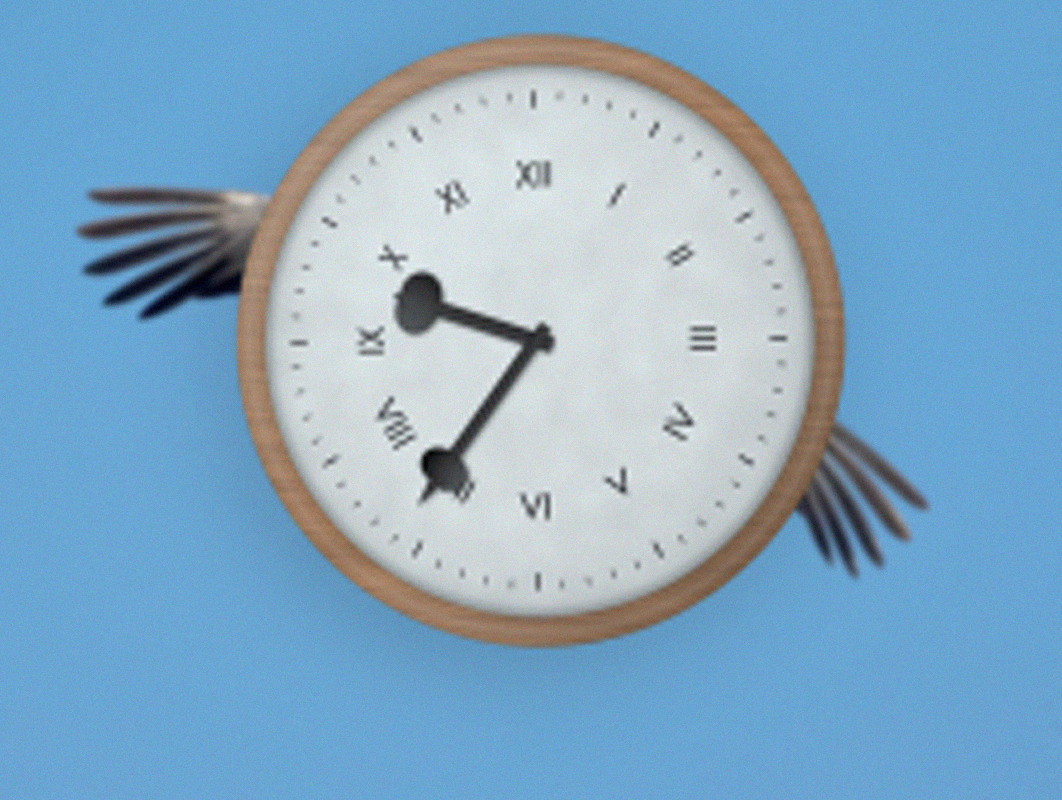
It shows 9h36
